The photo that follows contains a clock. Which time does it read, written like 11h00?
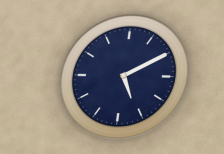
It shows 5h10
